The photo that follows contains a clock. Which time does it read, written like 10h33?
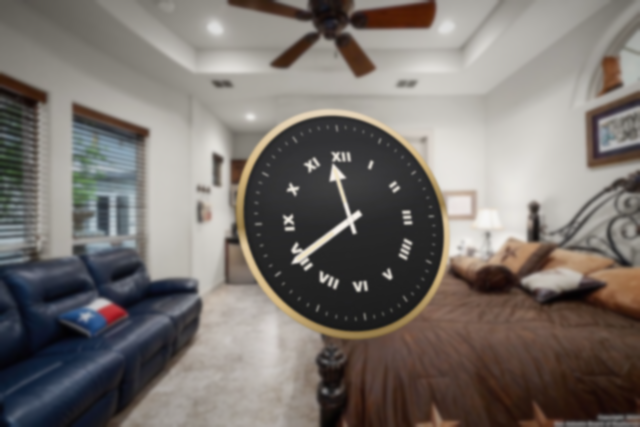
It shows 11h40
